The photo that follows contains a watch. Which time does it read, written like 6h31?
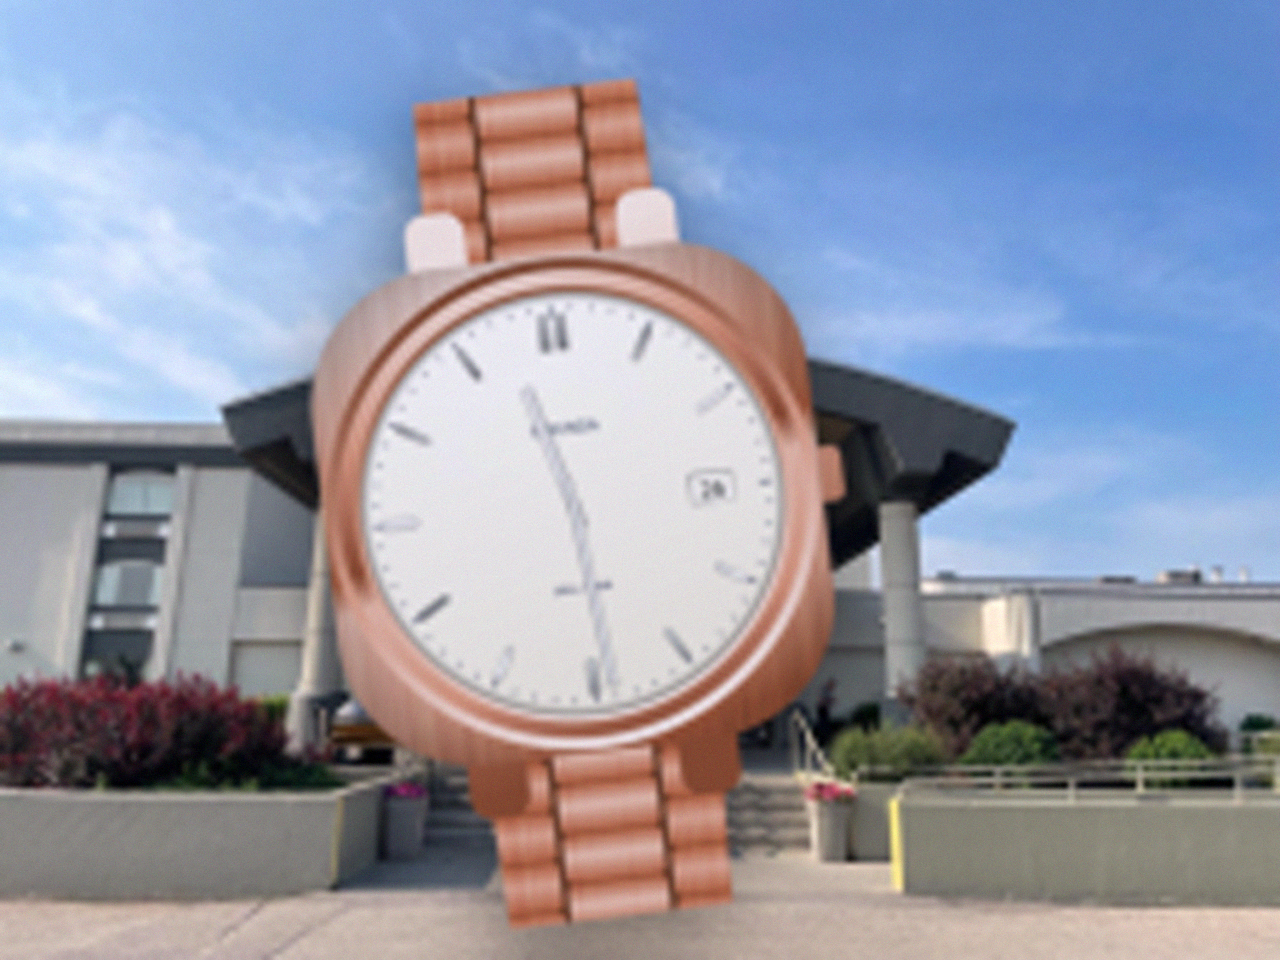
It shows 11h29
